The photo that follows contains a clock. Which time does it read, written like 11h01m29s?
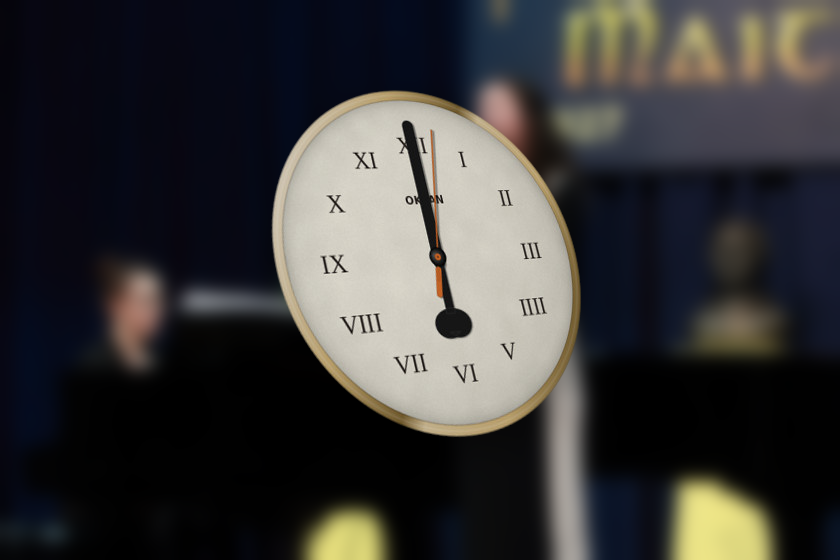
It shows 6h00m02s
